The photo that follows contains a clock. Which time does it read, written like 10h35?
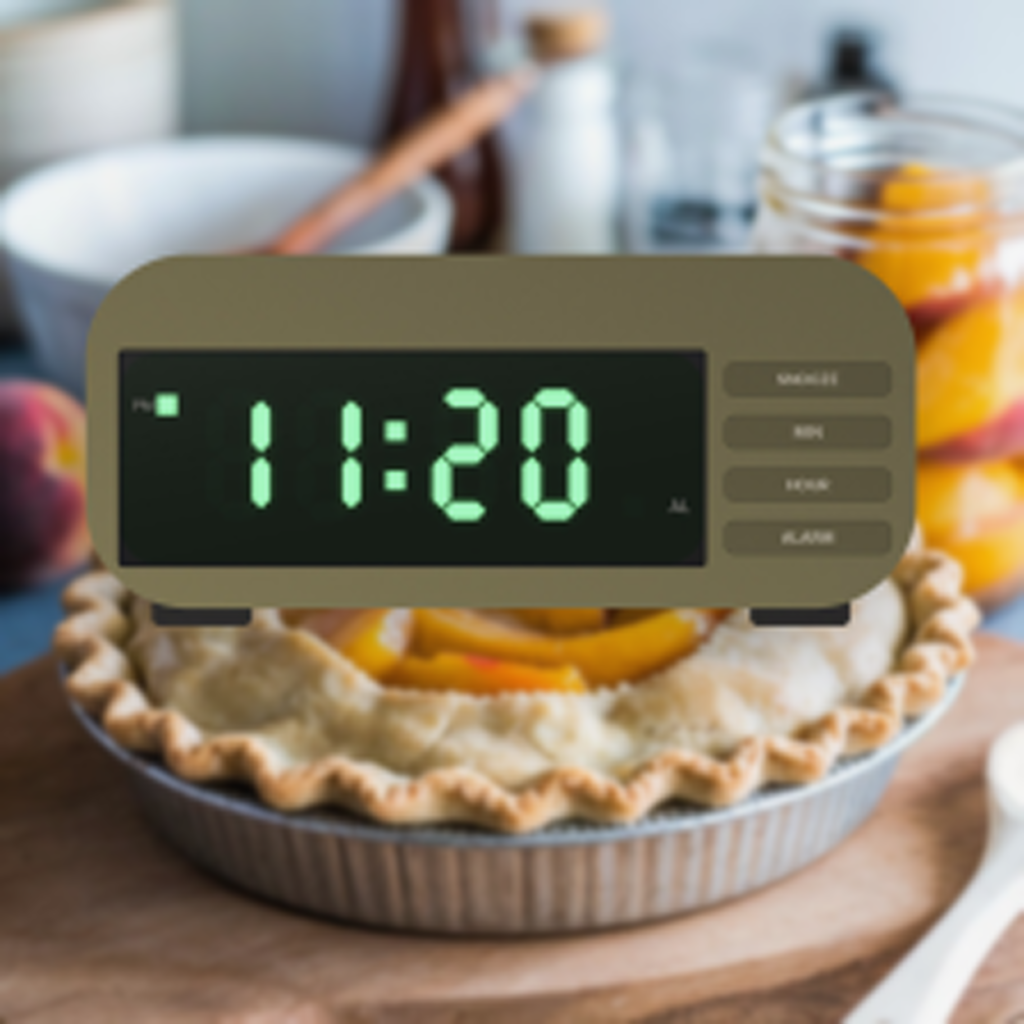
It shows 11h20
